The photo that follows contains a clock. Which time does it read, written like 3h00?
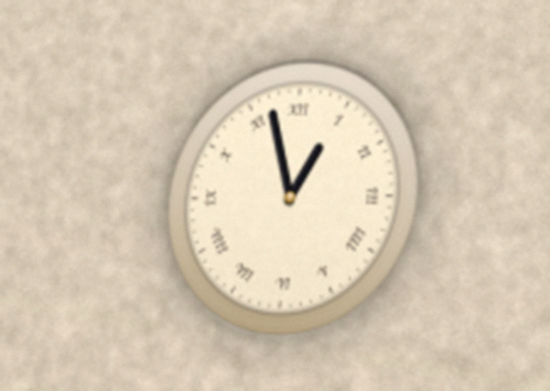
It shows 12h57
